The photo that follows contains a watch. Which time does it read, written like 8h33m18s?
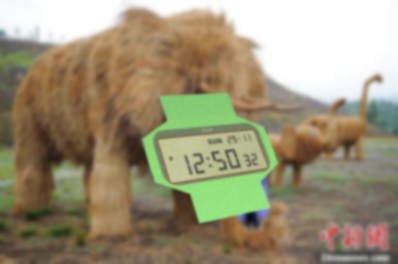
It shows 12h50m32s
